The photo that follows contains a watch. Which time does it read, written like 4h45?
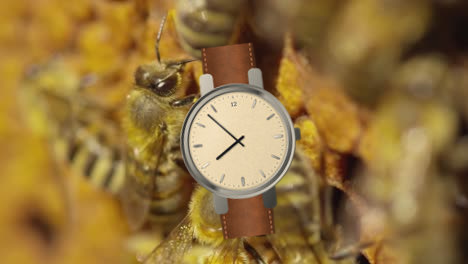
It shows 7h53
